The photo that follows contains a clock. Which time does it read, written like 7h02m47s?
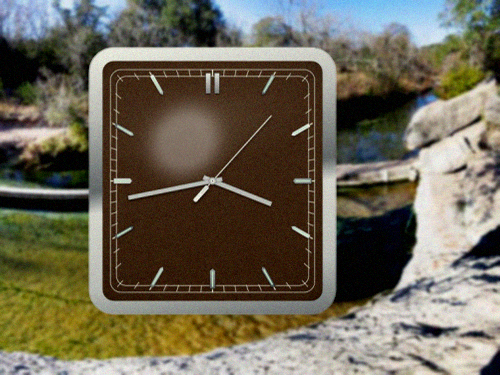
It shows 3h43m07s
